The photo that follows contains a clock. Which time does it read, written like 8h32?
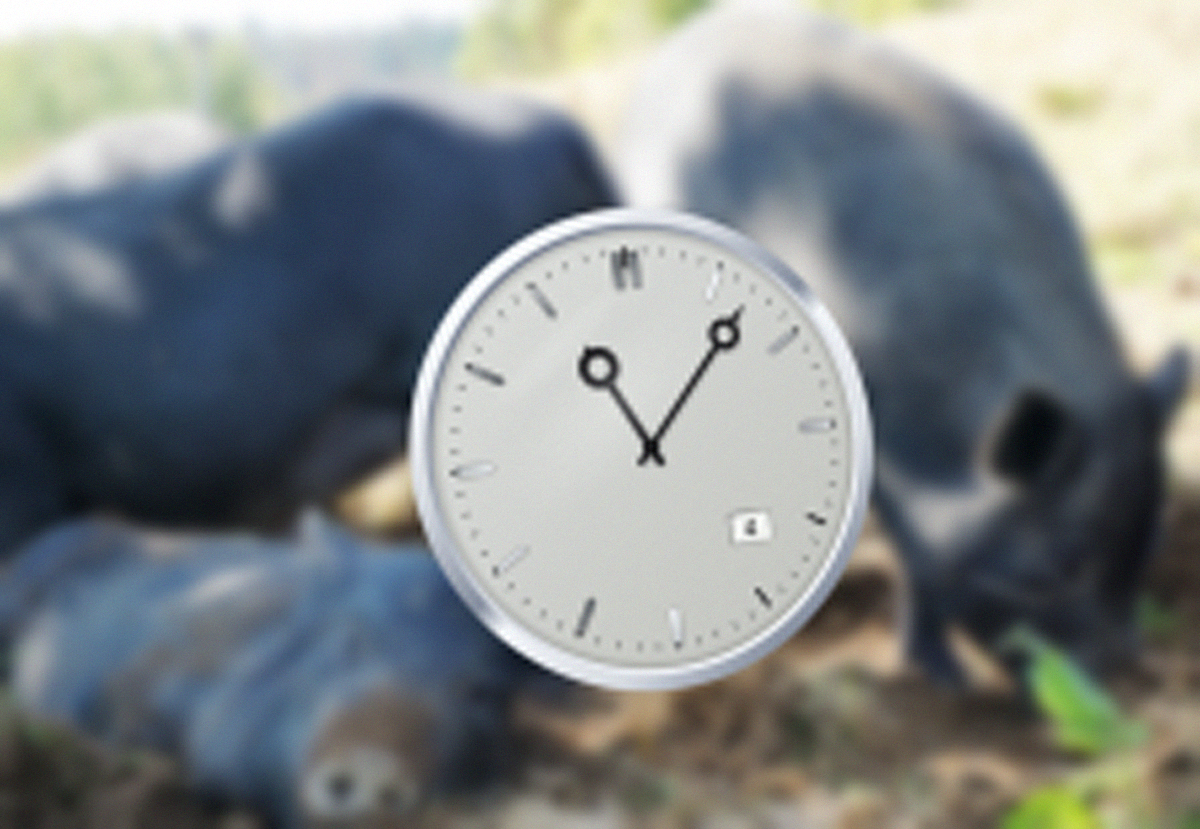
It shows 11h07
